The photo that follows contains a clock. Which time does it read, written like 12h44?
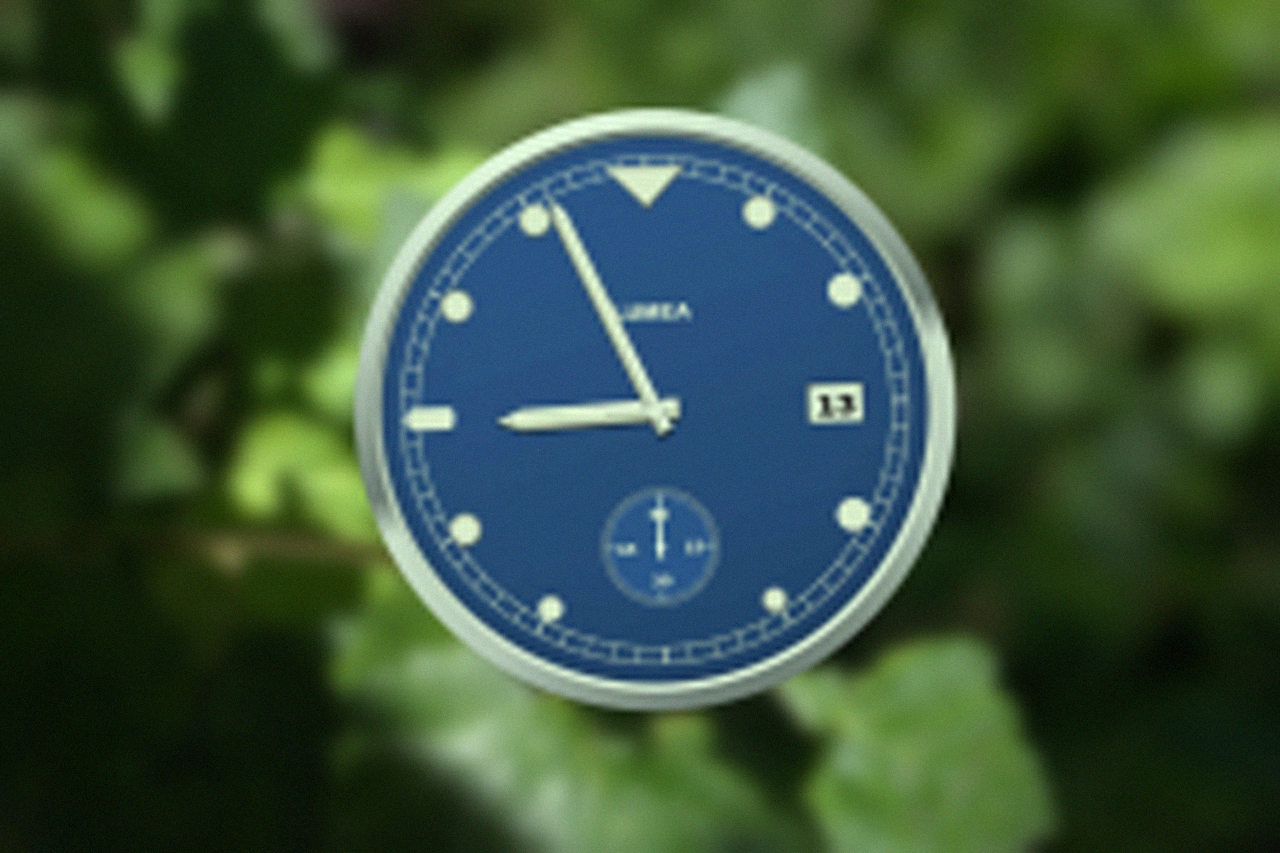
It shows 8h56
